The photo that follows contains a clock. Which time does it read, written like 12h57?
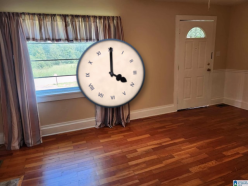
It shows 4h00
